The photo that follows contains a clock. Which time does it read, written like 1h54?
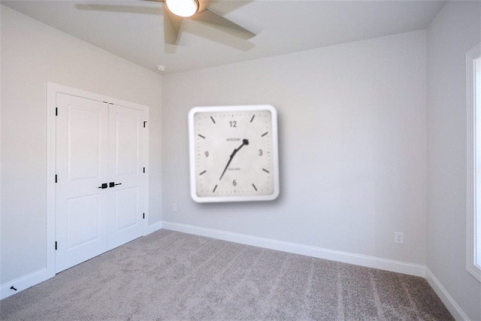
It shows 1h35
